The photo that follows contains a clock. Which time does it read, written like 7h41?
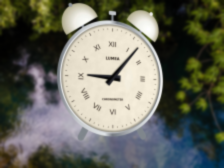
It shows 9h07
